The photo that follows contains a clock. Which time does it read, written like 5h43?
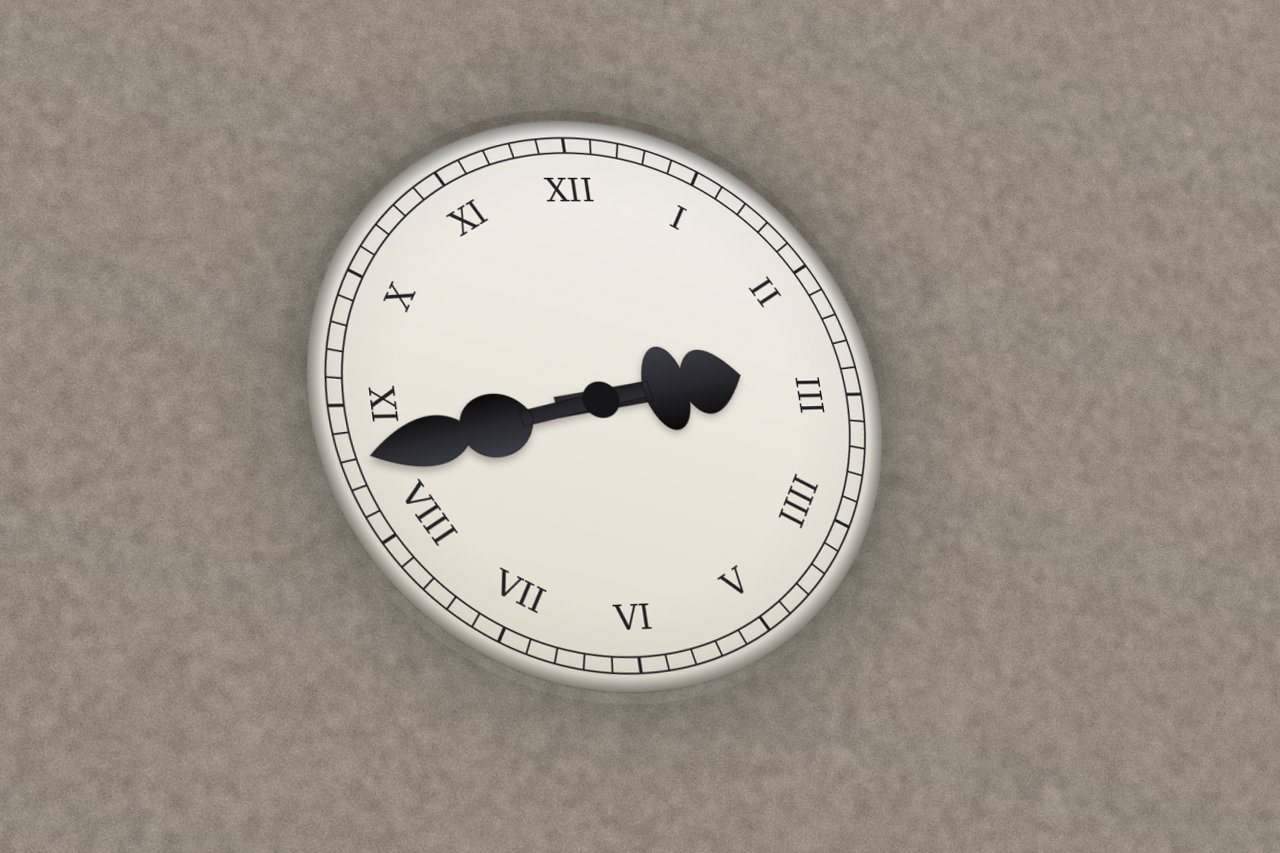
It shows 2h43
